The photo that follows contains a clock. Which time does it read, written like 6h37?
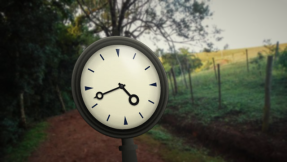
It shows 4h42
